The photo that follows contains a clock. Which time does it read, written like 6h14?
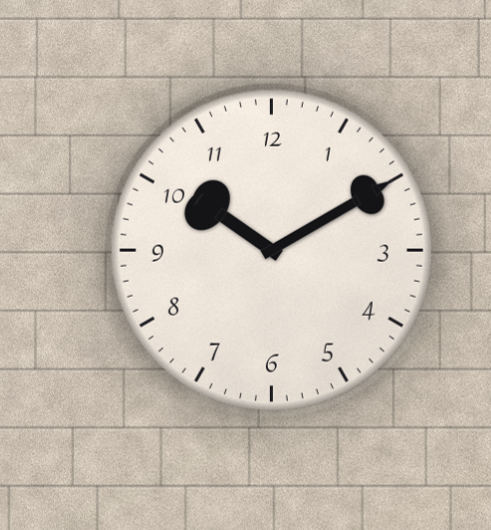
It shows 10h10
